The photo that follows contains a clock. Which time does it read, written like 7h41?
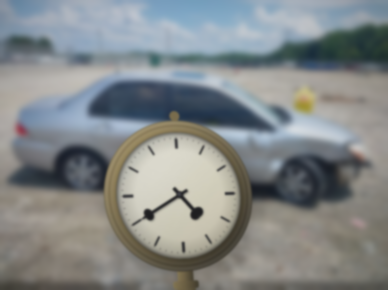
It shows 4h40
